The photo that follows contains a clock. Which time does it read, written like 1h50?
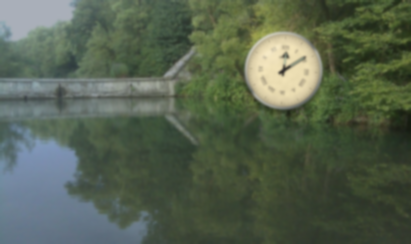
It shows 12h09
